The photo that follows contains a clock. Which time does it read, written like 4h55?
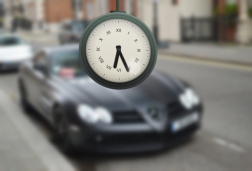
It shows 6h26
